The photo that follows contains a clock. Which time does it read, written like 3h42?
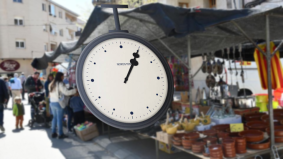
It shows 1h05
